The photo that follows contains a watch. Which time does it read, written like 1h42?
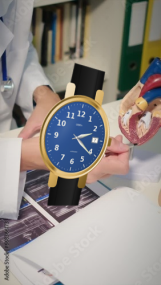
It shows 2h21
